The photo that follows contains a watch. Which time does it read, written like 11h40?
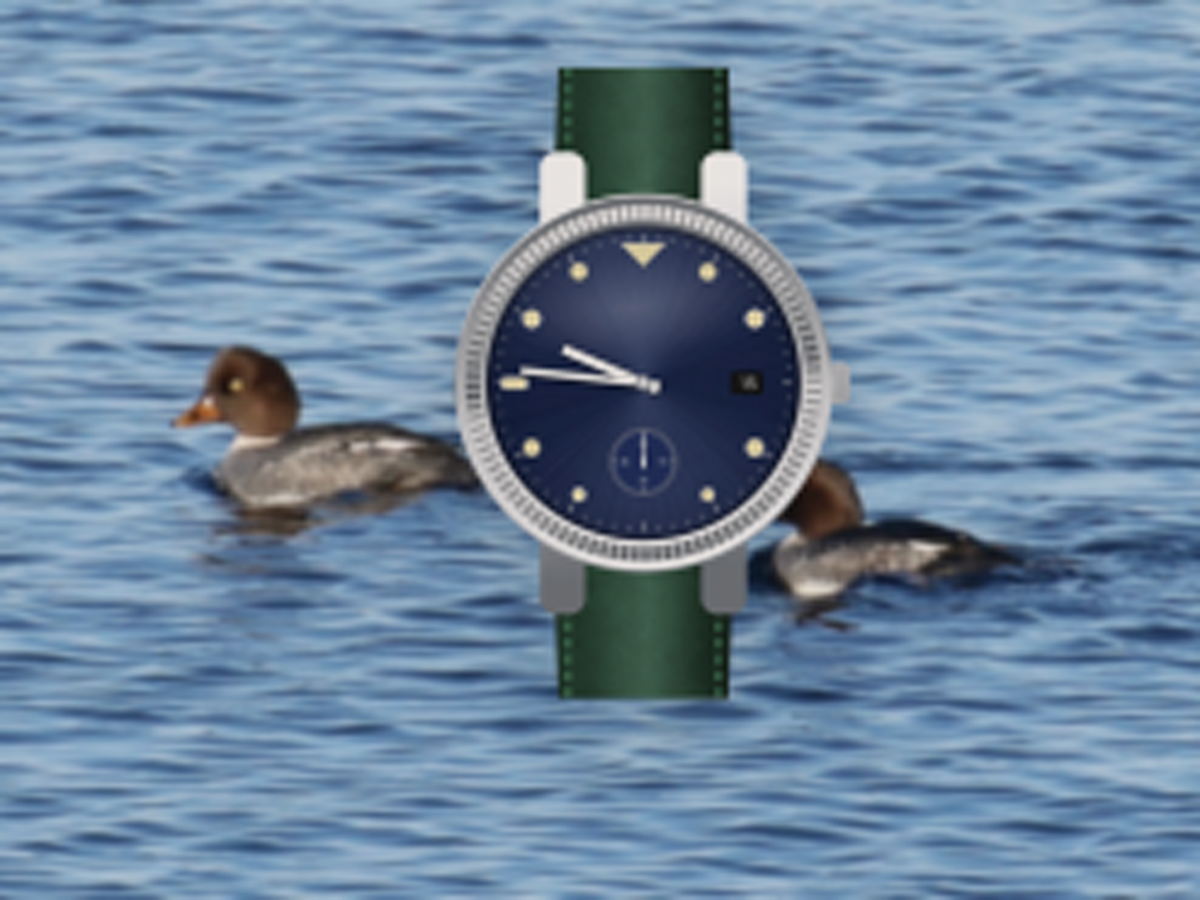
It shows 9h46
